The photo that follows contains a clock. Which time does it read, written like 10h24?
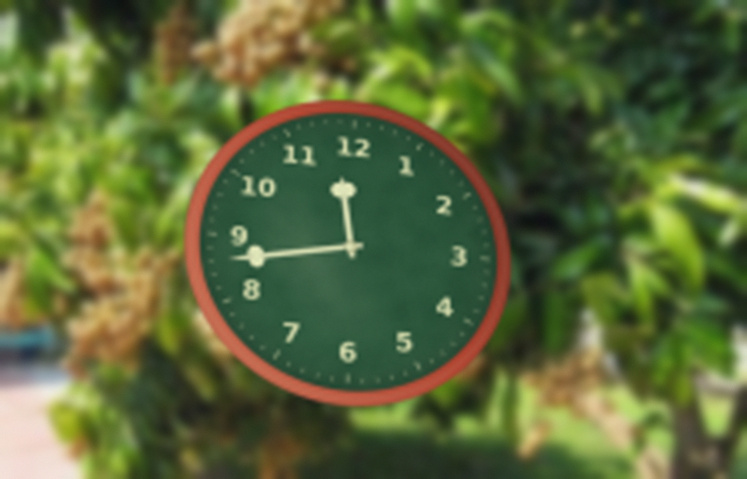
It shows 11h43
